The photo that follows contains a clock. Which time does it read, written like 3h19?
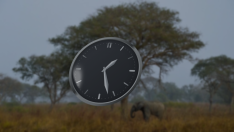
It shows 1h27
